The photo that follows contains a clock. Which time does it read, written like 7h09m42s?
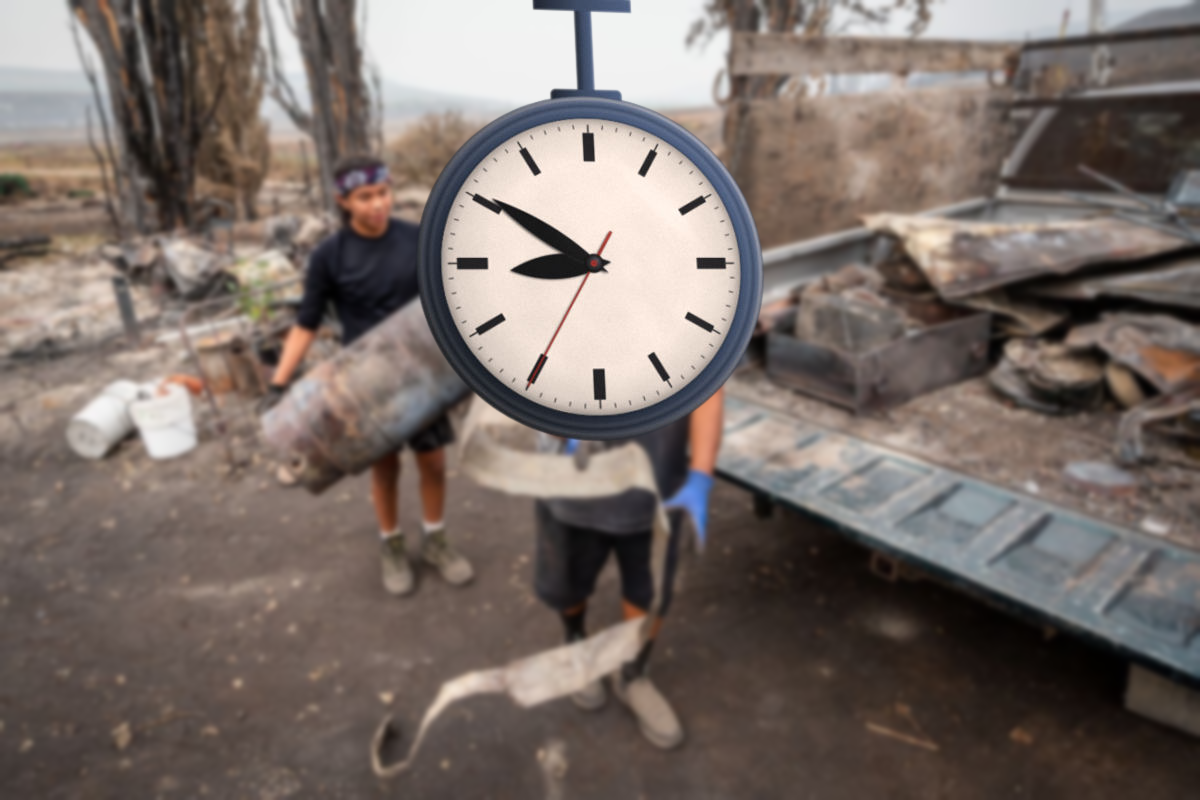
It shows 8h50m35s
